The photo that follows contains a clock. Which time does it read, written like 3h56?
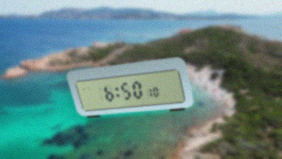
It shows 6h50
